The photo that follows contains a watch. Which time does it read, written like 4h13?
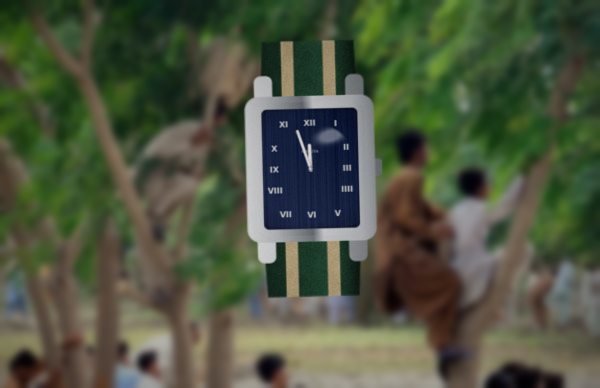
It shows 11h57
